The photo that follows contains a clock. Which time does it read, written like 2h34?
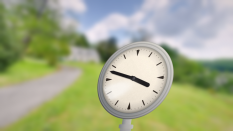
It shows 3h48
